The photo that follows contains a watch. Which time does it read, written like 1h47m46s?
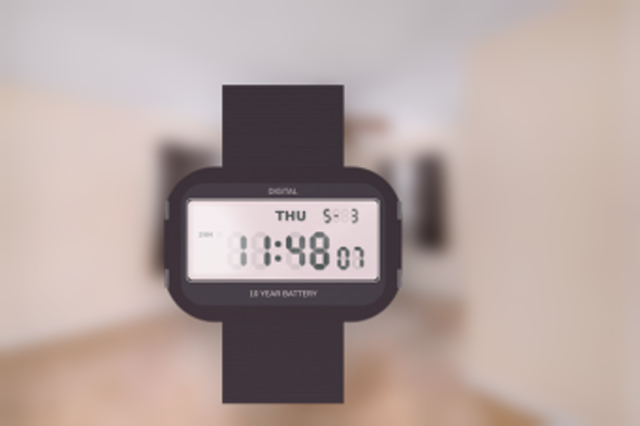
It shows 11h48m07s
